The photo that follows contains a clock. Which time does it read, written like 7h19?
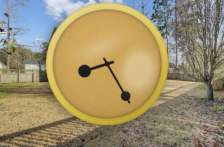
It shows 8h25
